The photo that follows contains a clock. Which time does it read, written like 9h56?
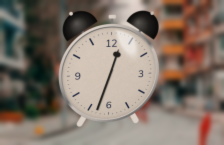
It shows 12h33
